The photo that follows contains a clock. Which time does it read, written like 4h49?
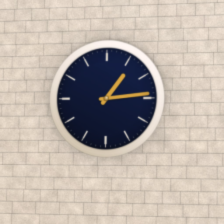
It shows 1h14
